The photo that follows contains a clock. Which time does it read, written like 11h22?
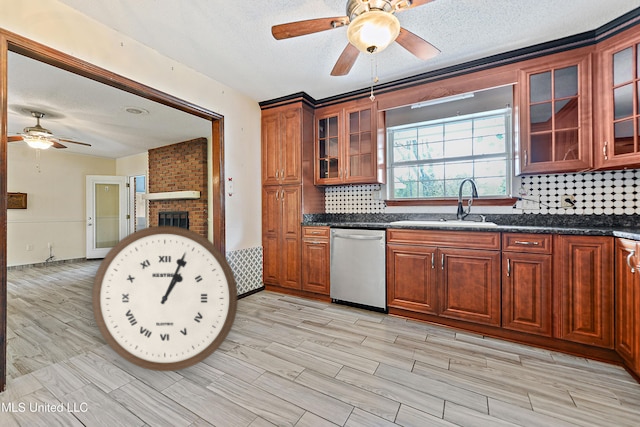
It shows 1h04
